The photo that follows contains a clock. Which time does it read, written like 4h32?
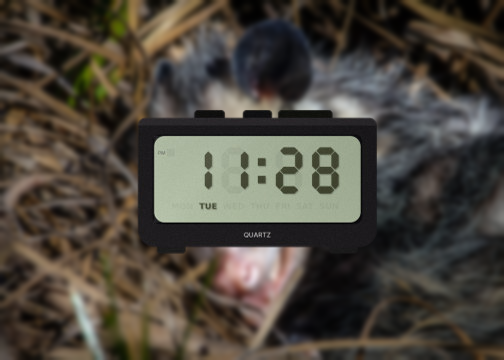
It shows 11h28
